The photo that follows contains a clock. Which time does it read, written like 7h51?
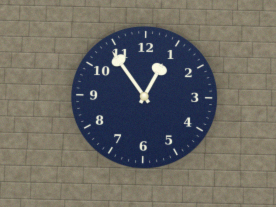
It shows 12h54
